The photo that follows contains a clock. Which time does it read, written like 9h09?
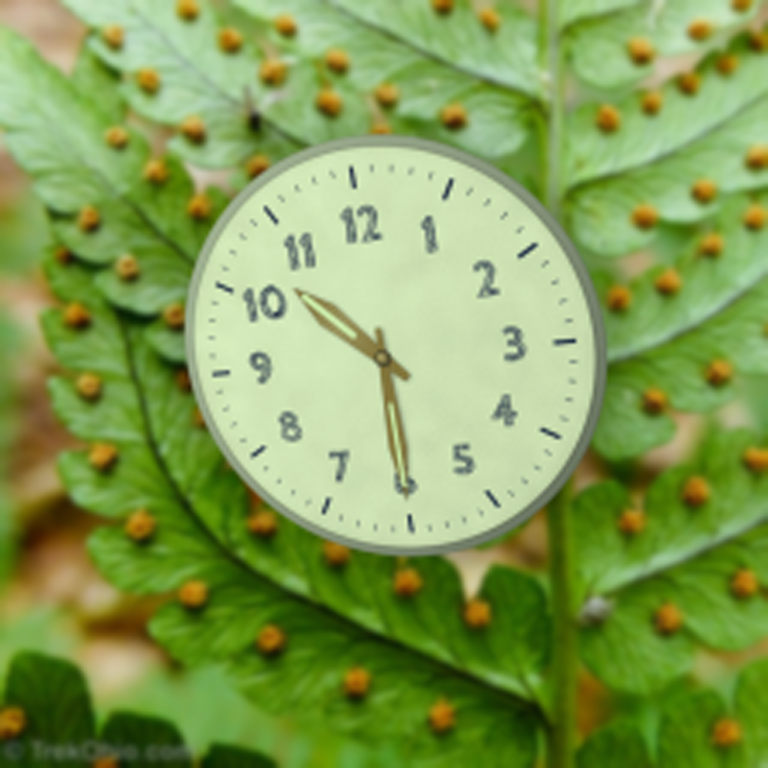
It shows 10h30
